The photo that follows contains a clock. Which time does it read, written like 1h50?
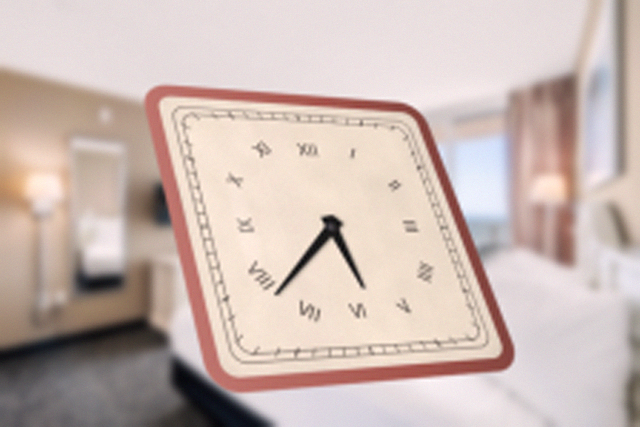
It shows 5h38
